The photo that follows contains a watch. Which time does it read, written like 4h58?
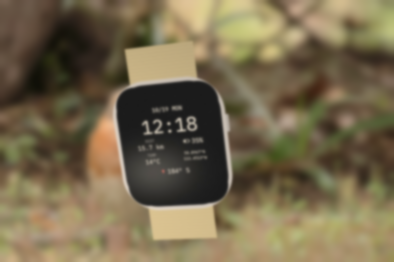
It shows 12h18
